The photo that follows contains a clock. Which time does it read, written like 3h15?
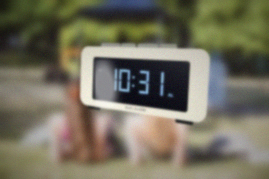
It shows 10h31
